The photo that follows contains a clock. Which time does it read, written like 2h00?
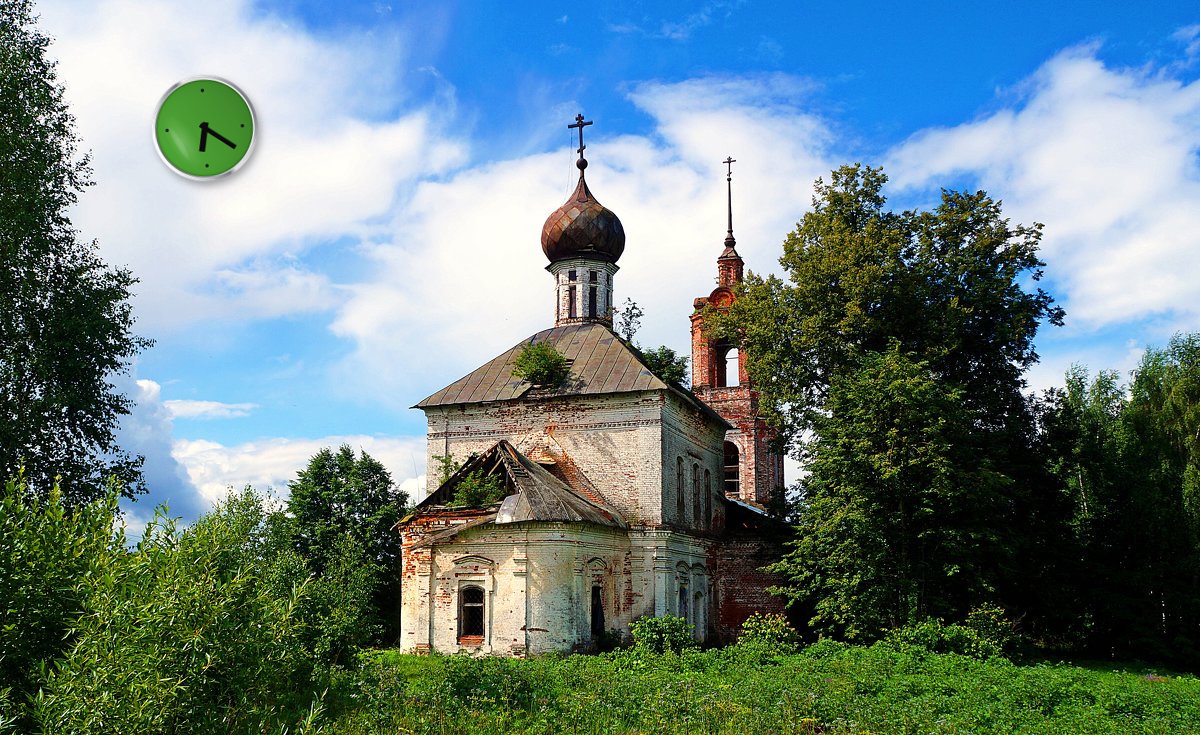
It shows 6h21
